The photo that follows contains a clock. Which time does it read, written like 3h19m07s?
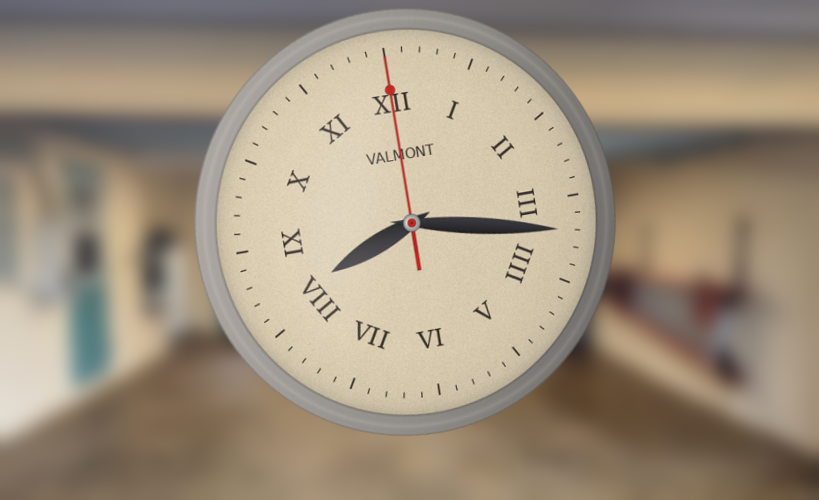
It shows 8h17m00s
